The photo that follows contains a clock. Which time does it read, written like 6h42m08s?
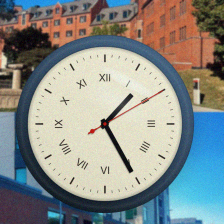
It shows 1h25m10s
